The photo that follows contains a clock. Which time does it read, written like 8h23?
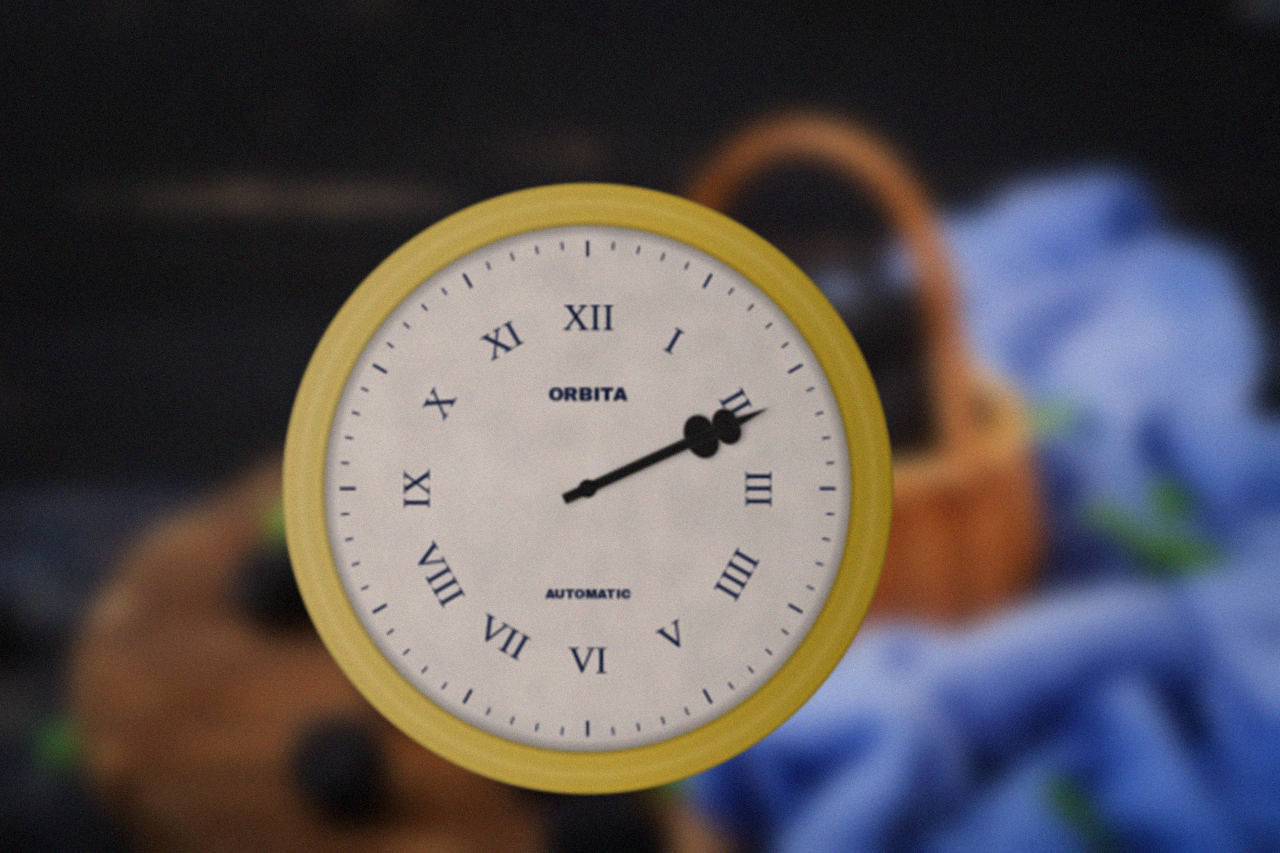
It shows 2h11
